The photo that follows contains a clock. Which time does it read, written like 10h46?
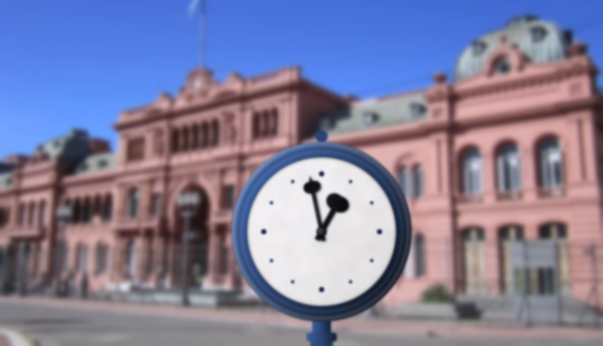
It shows 12h58
